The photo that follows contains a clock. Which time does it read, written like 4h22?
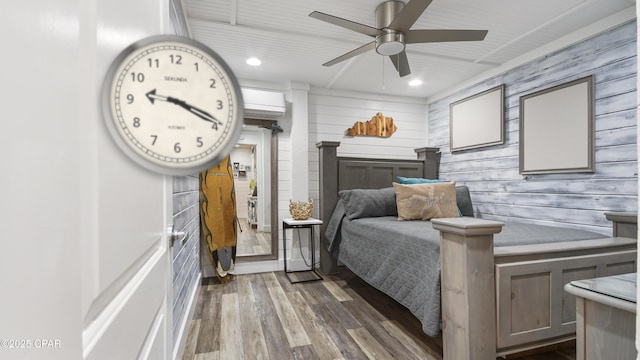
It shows 9h19
